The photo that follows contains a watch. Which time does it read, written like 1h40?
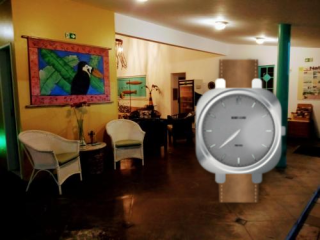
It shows 7h38
